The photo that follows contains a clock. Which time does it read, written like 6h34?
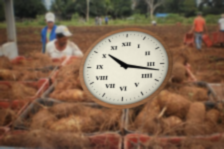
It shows 10h17
